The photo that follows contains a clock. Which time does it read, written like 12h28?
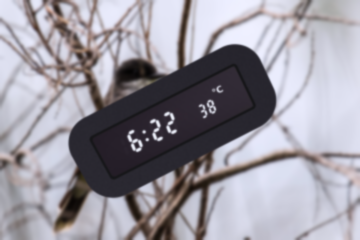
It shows 6h22
